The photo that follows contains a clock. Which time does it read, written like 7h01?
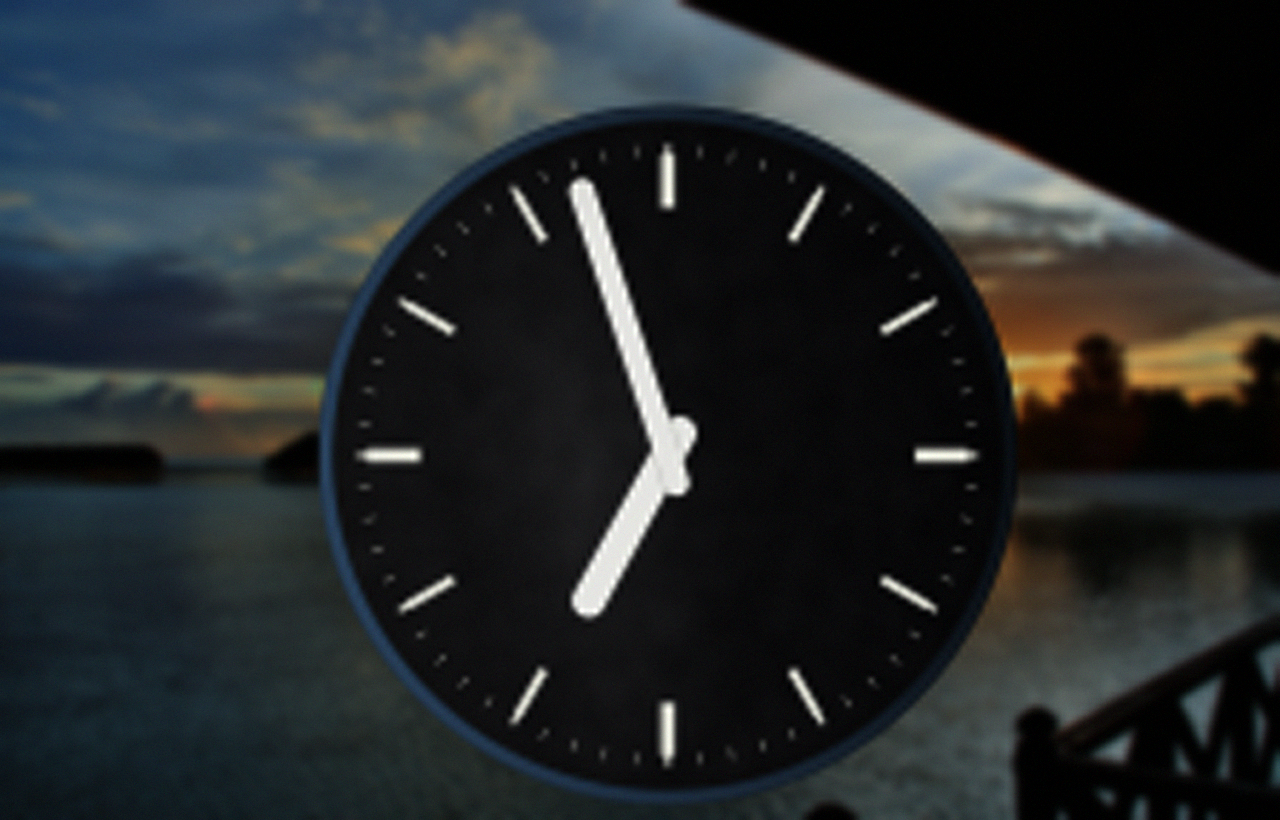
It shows 6h57
